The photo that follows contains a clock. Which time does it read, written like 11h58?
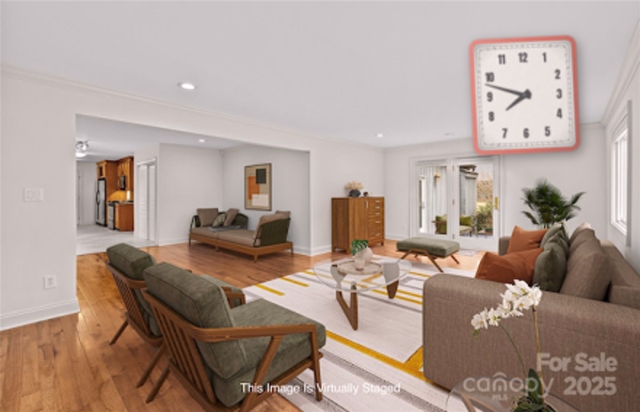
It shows 7h48
